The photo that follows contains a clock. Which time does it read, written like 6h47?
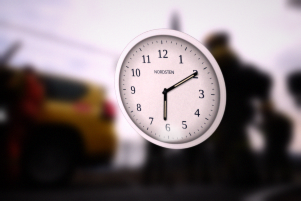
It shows 6h10
